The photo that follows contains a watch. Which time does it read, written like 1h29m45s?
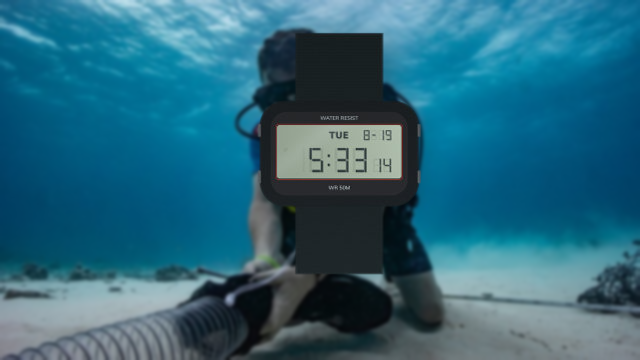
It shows 5h33m14s
